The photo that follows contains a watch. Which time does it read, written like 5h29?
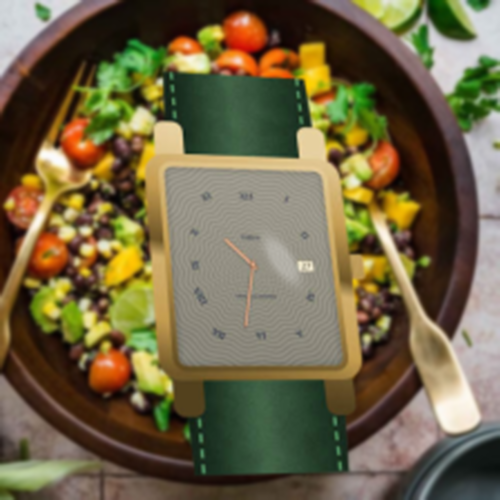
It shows 10h32
